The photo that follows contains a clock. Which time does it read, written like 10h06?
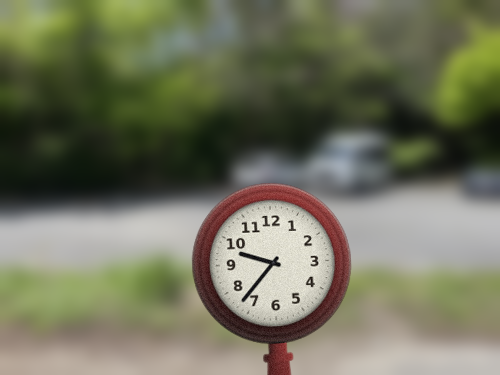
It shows 9h37
